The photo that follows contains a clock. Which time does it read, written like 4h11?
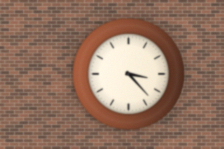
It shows 3h23
